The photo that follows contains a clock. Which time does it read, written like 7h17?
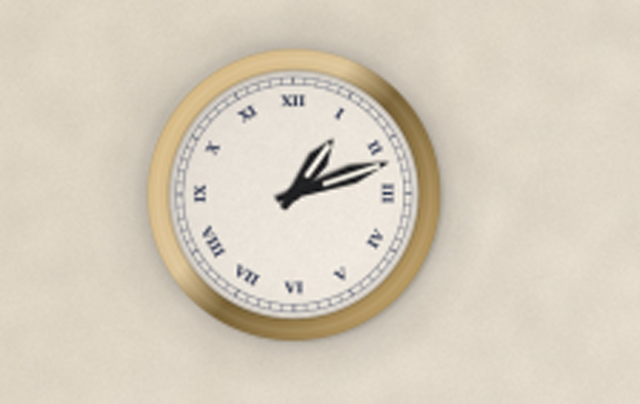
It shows 1h12
